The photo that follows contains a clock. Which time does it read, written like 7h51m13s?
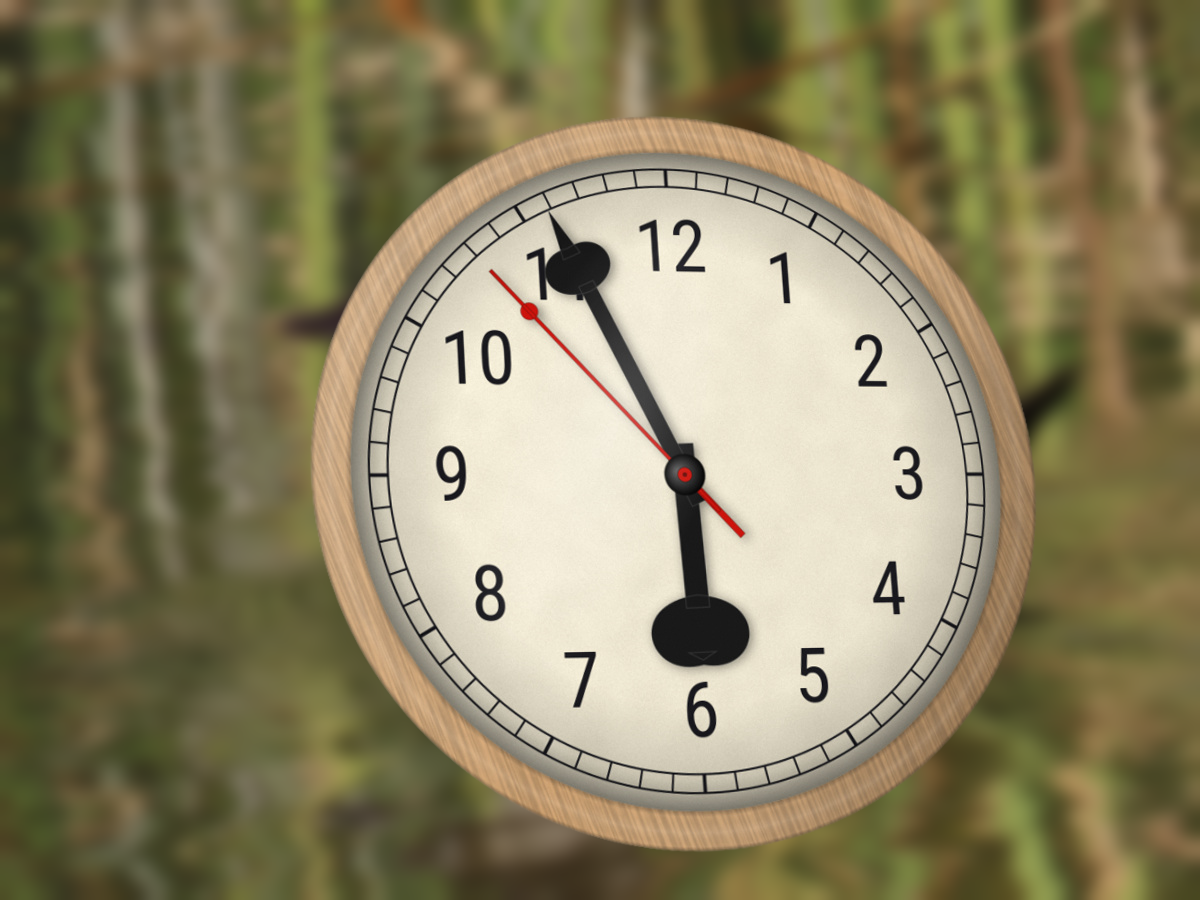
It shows 5h55m53s
